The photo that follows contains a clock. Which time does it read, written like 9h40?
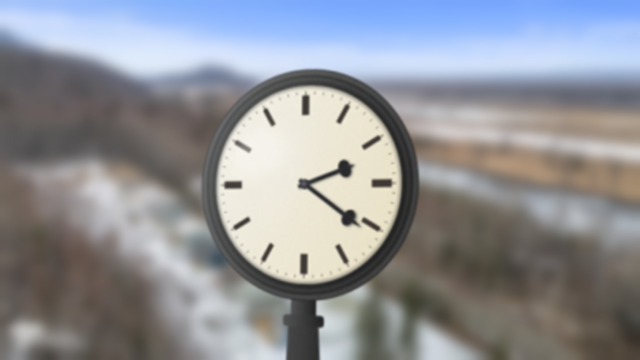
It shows 2h21
